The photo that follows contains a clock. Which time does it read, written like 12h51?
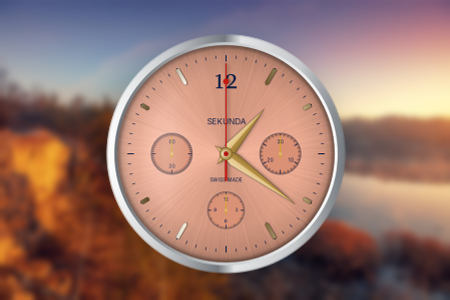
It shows 1h21
